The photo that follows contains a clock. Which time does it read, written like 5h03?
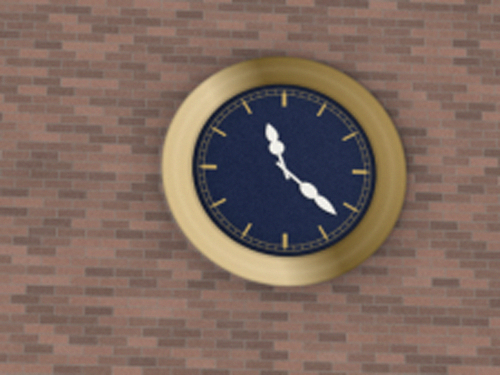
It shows 11h22
